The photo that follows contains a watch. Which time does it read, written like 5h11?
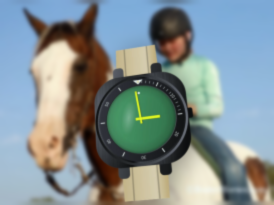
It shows 2h59
